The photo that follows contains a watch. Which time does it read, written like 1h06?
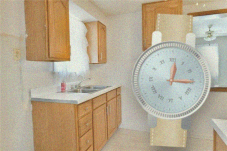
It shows 12h15
